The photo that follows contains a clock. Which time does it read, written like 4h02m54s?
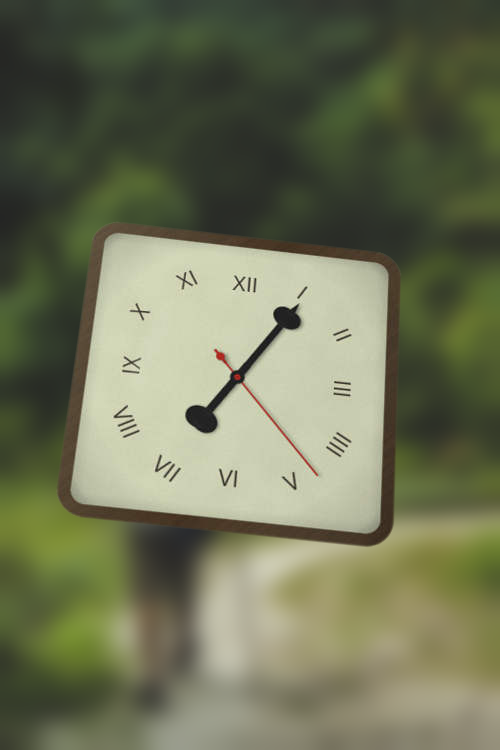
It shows 7h05m23s
